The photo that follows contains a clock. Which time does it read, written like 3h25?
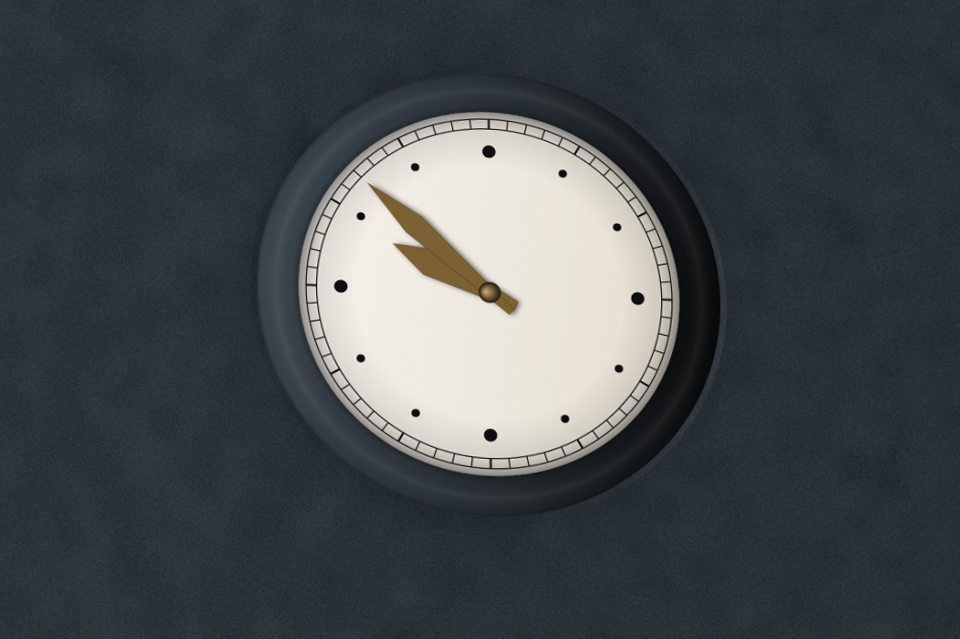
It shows 9h52
